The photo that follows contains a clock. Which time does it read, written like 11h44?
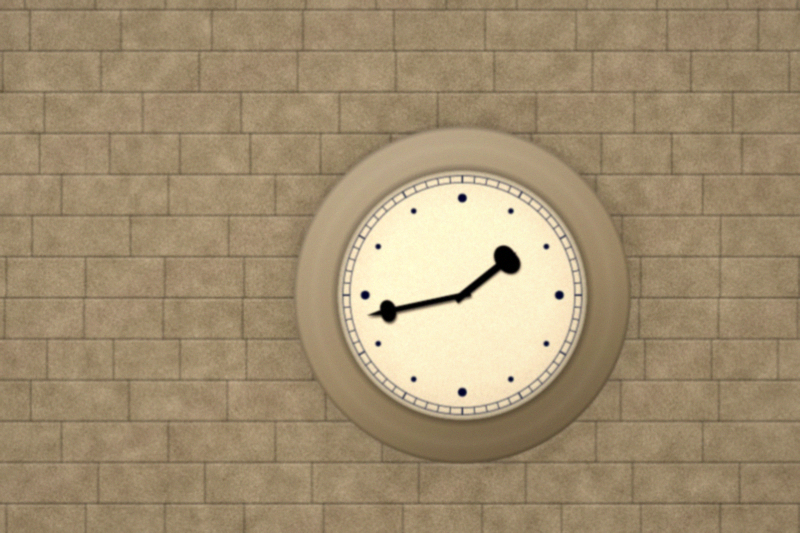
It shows 1h43
